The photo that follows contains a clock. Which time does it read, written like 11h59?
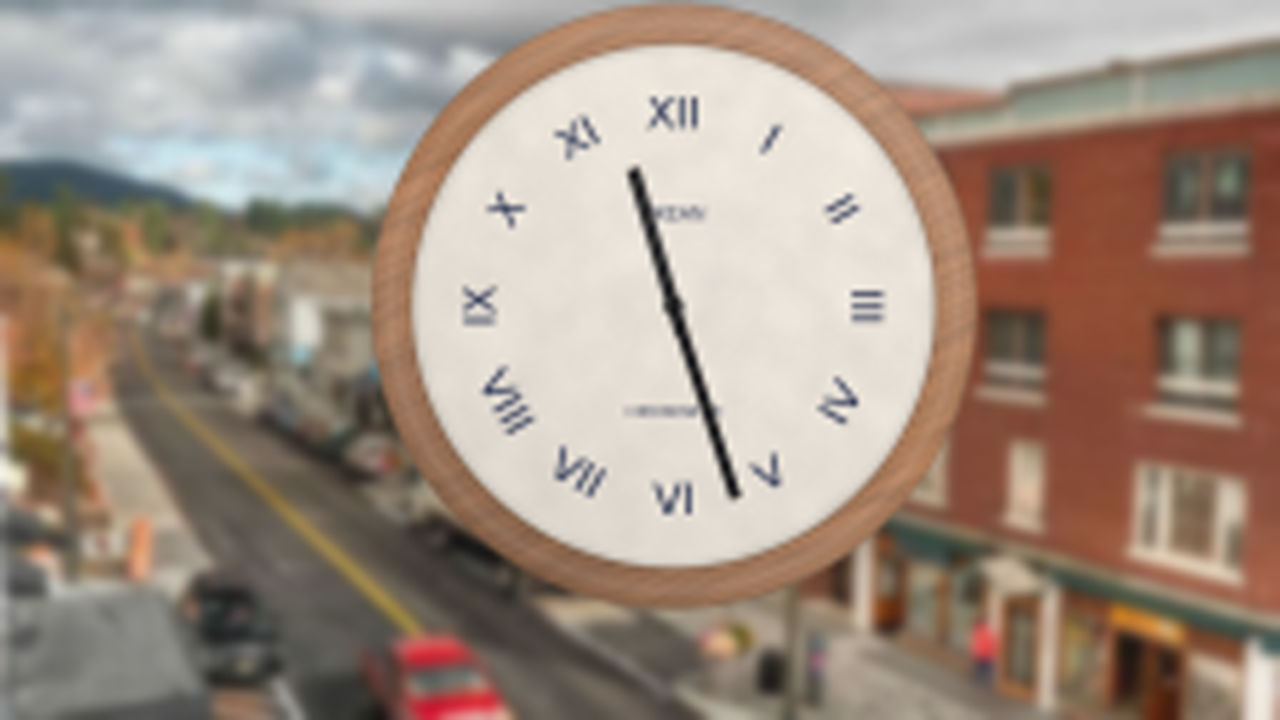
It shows 11h27
